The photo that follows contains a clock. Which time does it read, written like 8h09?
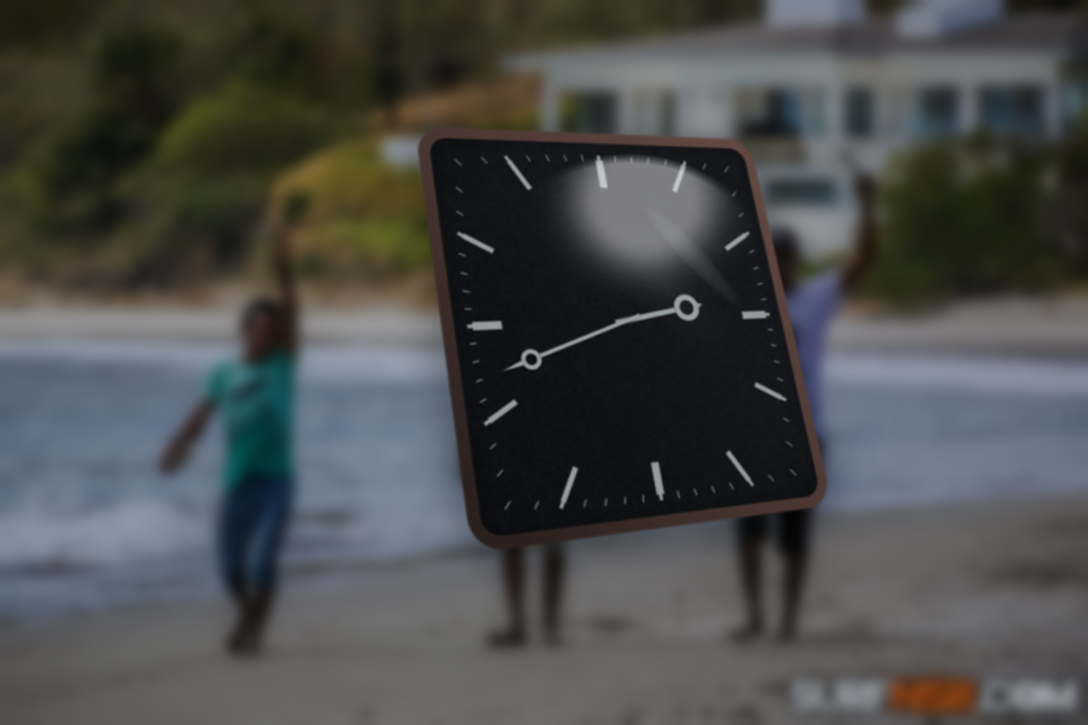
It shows 2h42
